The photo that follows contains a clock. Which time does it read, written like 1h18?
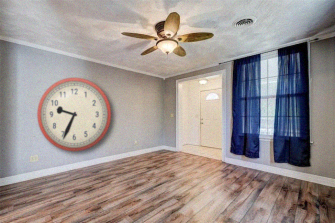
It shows 9h34
